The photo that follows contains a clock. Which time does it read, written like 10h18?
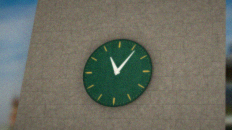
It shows 11h06
